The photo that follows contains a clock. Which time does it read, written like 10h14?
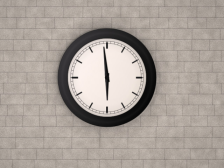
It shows 5h59
